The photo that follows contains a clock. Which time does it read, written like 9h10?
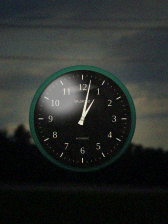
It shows 1h02
